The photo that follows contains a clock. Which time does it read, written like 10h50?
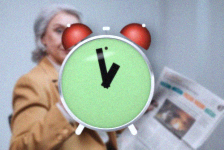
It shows 12h58
